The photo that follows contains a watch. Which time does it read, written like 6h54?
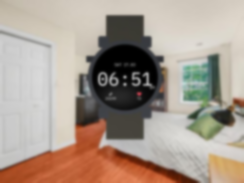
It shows 6h51
